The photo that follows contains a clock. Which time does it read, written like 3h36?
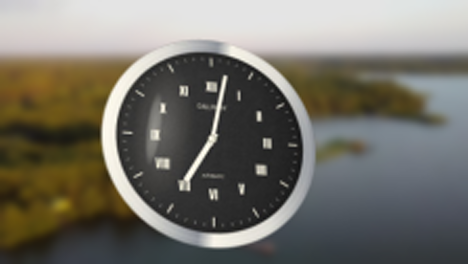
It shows 7h02
